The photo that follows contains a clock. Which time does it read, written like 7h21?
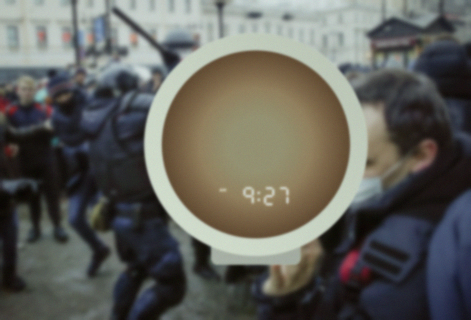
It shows 9h27
